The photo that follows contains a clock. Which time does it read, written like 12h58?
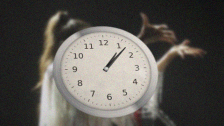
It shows 1h07
